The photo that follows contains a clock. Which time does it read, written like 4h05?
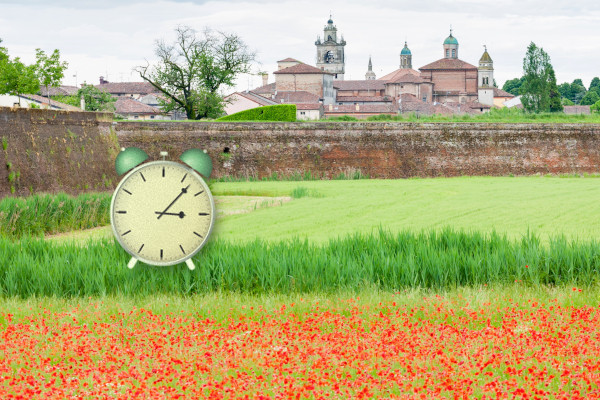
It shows 3h07
